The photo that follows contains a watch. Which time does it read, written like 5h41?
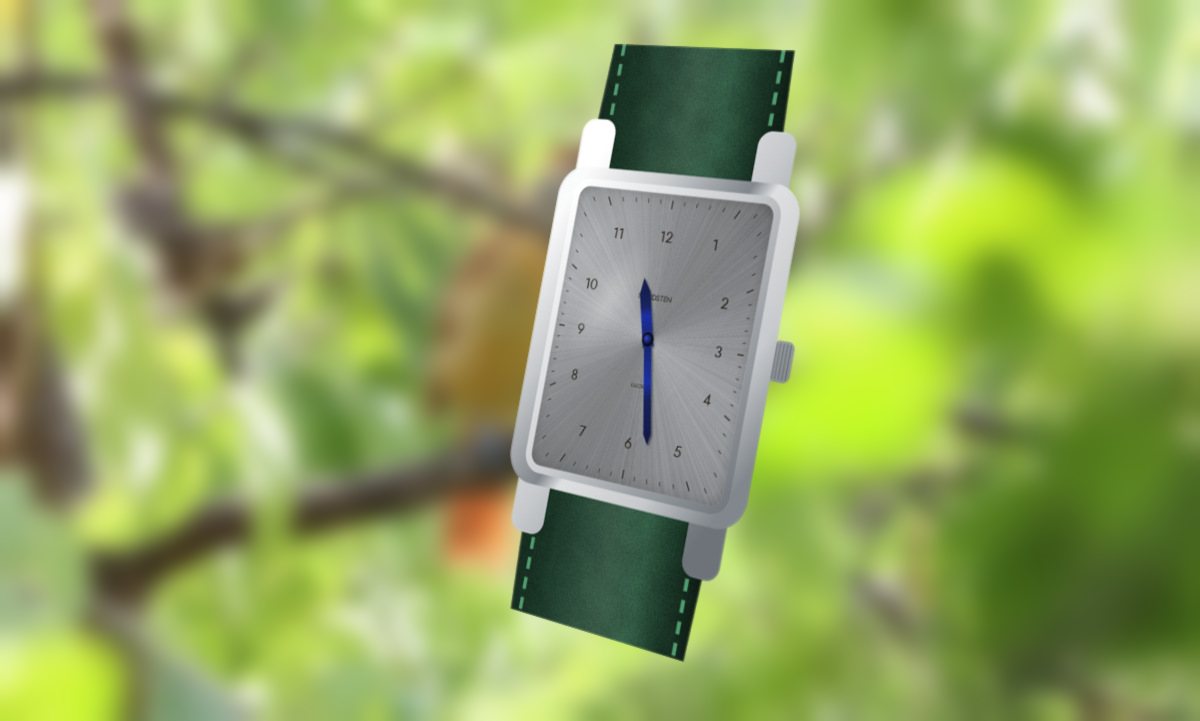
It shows 11h28
